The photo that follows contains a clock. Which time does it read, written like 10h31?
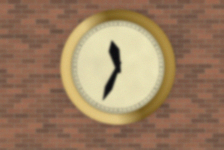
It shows 11h34
